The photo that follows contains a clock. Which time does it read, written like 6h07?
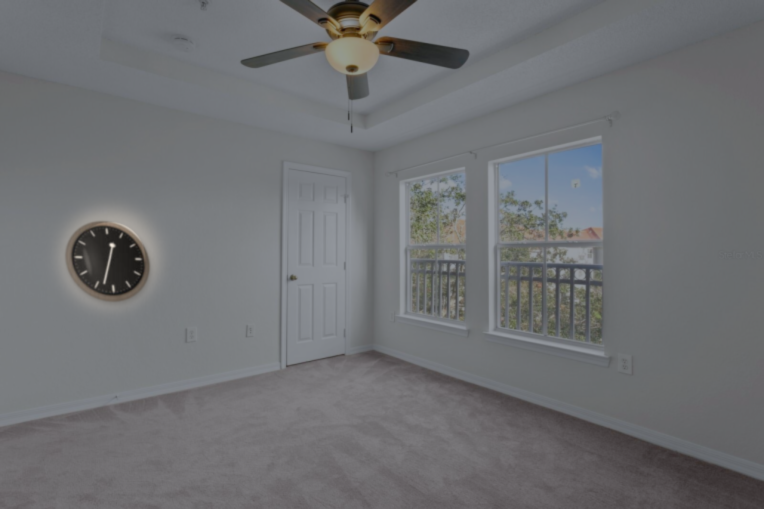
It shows 12h33
